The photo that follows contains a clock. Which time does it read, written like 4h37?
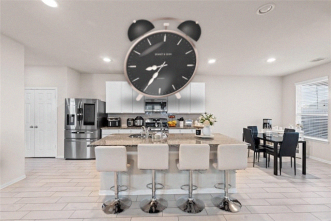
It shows 8h35
